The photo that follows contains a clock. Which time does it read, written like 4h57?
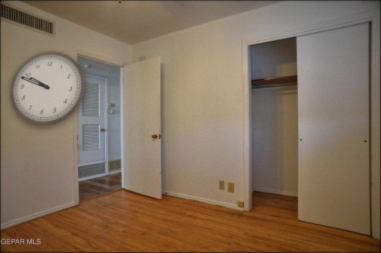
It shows 9h48
